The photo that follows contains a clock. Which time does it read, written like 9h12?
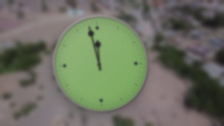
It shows 11h58
